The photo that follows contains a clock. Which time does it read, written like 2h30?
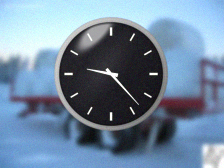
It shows 9h23
